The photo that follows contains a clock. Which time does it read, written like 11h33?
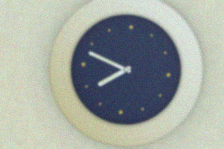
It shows 7h48
